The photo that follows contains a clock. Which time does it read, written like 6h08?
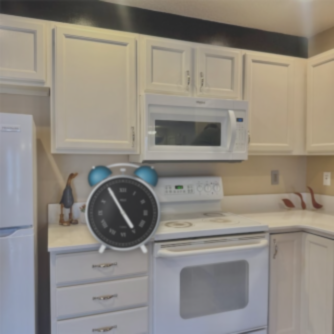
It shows 4h55
